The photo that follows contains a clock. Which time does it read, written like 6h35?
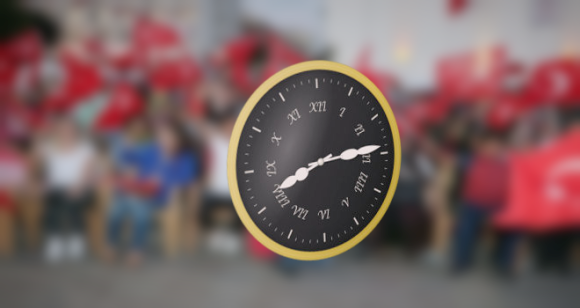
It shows 8h14
